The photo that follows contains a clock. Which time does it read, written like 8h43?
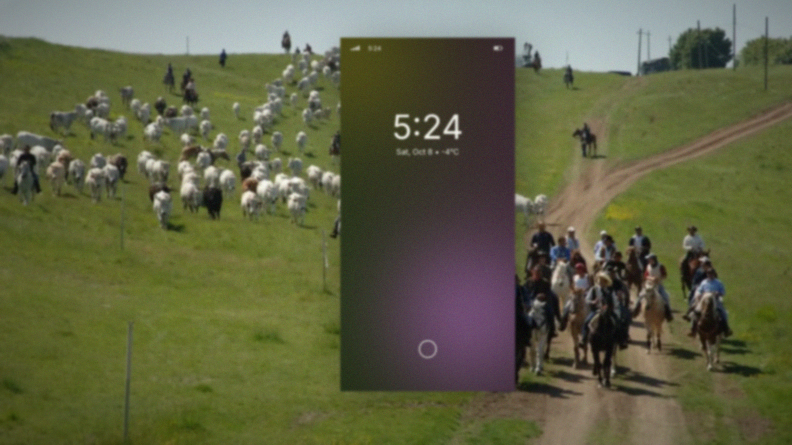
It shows 5h24
